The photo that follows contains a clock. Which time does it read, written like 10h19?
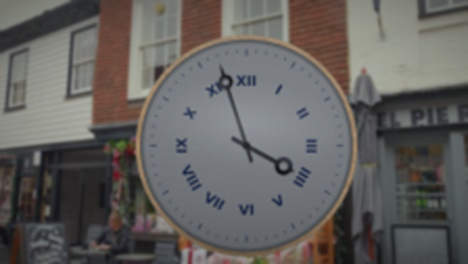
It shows 3h57
